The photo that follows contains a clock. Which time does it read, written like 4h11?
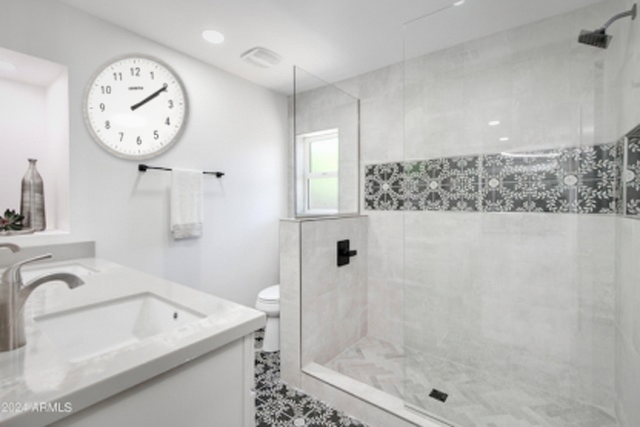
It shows 2h10
